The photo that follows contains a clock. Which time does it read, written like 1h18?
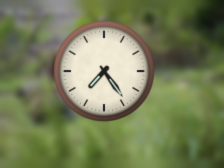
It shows 7h24
